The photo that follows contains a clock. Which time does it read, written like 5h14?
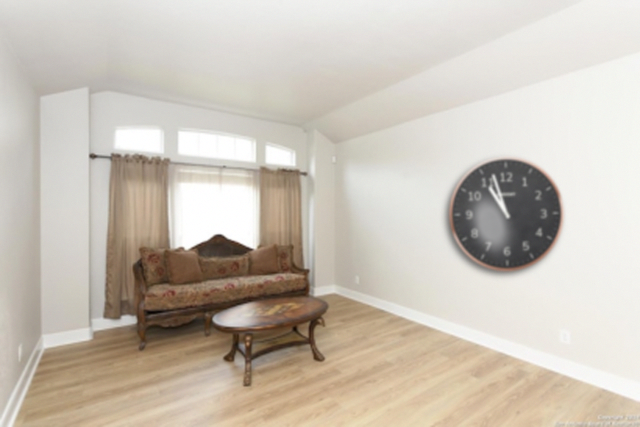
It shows 10h57
